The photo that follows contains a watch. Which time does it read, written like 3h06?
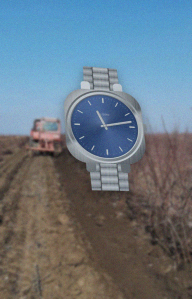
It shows 11h13
